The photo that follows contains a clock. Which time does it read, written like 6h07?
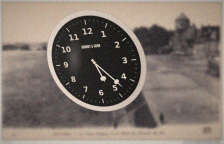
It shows 5h23
